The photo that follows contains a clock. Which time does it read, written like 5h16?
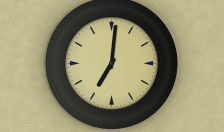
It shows 7h01
